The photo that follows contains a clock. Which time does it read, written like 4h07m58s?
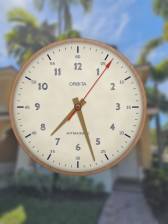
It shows 7h27m06s
